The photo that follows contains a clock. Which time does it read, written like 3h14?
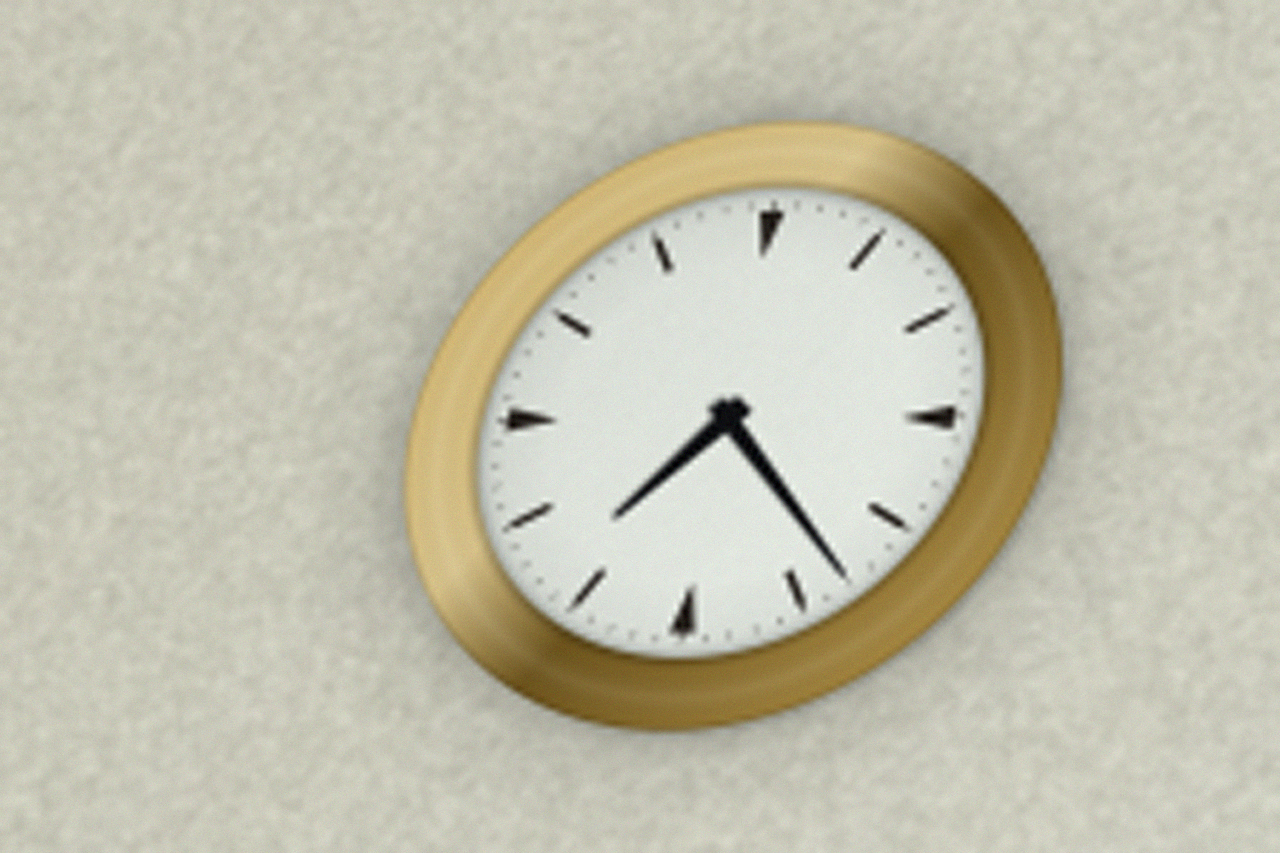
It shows 7h23
